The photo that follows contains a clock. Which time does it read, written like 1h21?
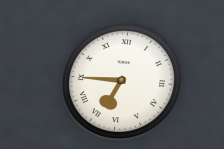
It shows 6h45
